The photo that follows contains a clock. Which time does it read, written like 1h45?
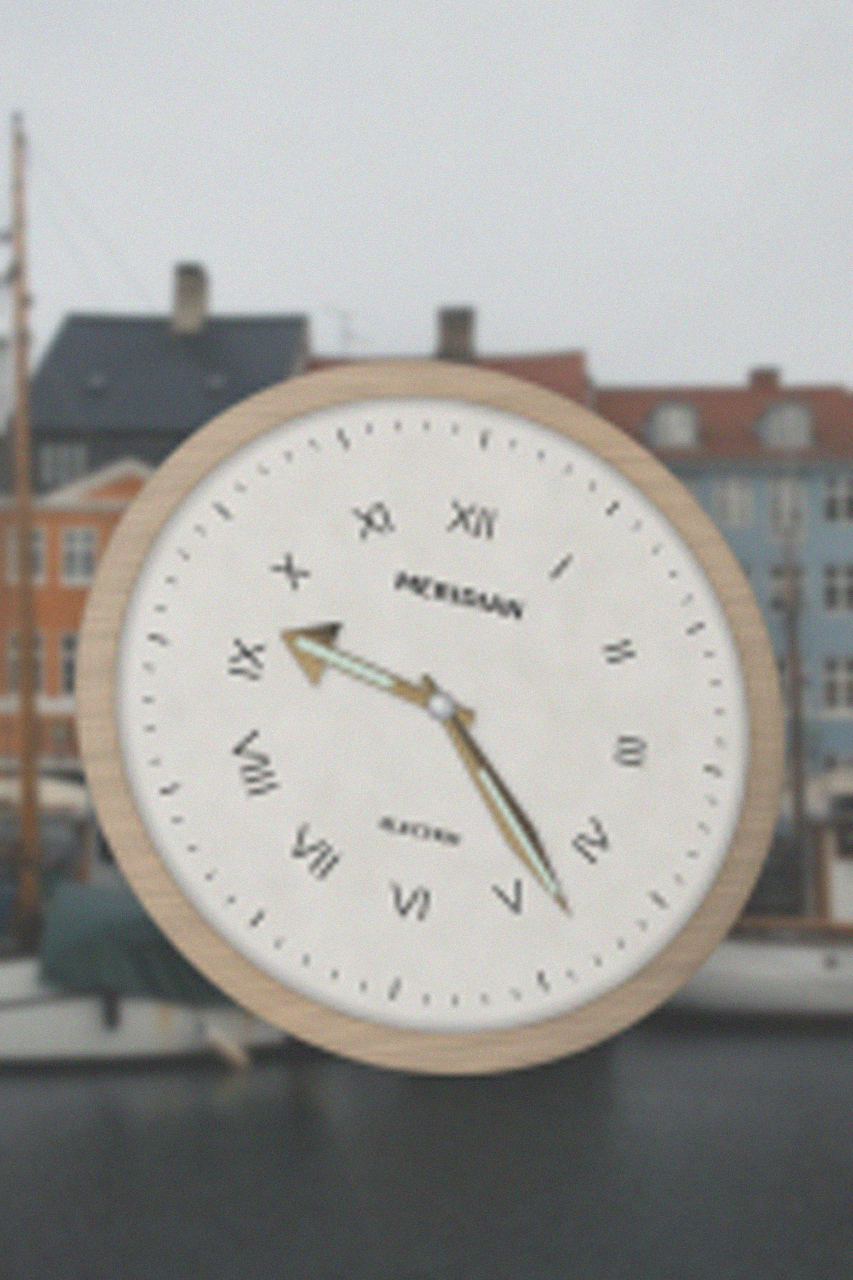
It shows 9h23
